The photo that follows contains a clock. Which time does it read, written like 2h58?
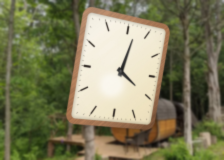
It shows 4h02
